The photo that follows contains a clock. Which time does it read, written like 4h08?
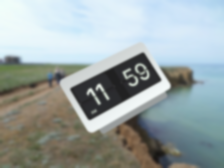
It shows 11h59
